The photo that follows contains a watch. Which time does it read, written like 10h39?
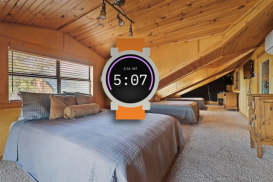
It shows 5h07
